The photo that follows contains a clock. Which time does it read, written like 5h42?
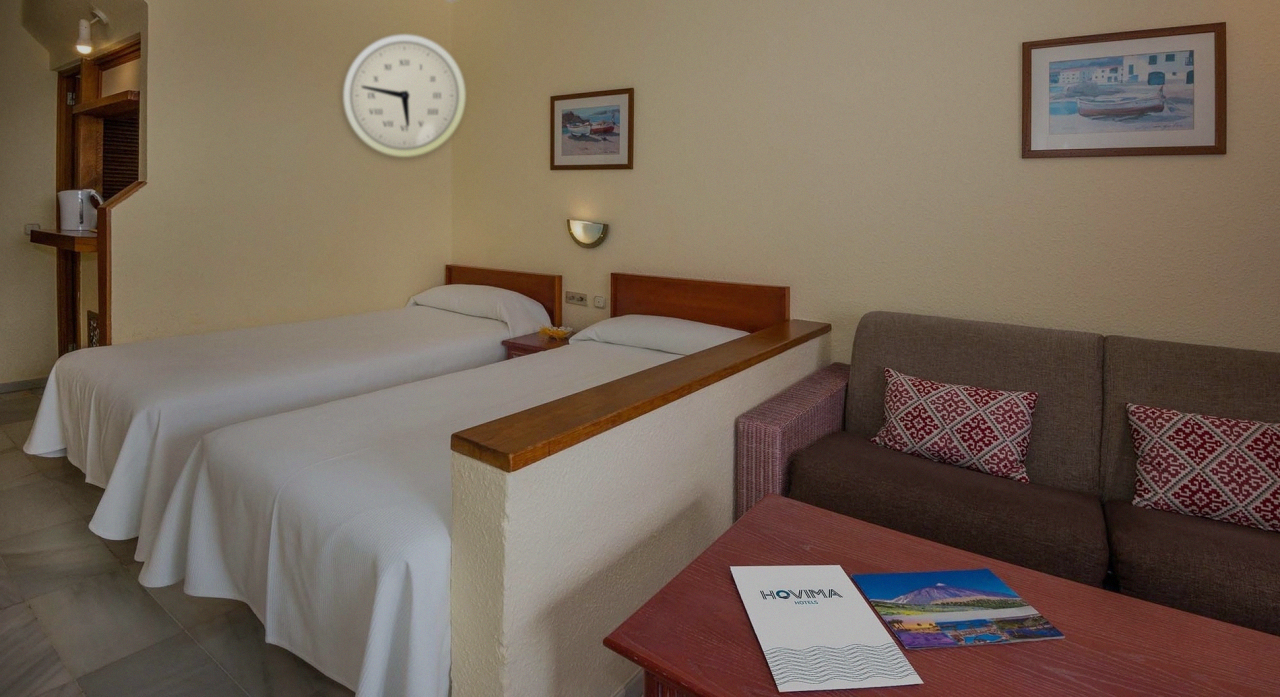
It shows 5h47
